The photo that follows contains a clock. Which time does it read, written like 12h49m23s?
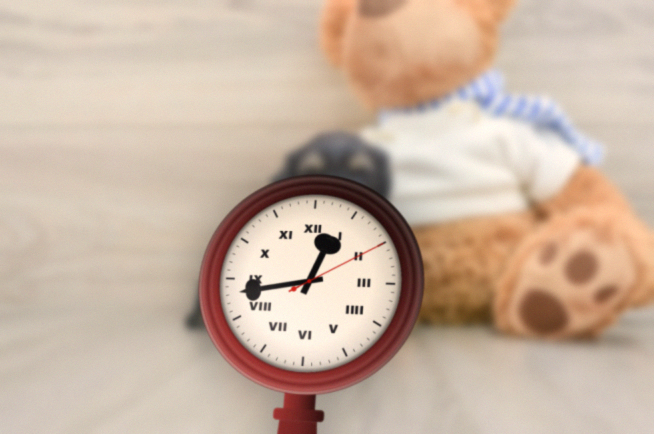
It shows 12h43m10s
